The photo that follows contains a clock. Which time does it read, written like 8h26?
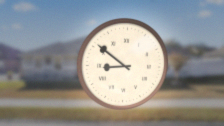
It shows 8h51
